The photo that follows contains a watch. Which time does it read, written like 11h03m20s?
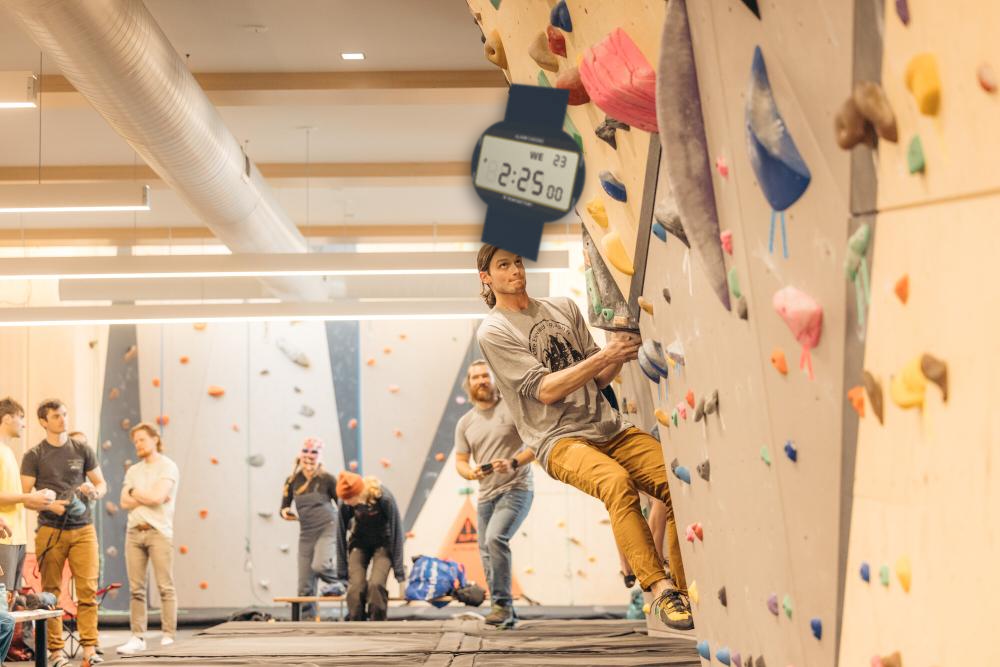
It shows 2h25m00s
